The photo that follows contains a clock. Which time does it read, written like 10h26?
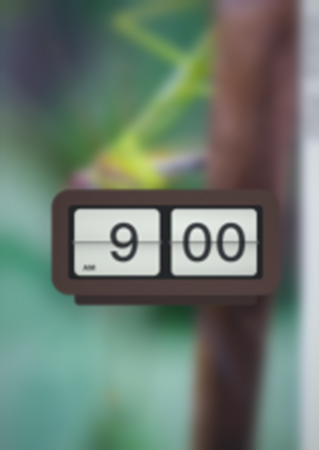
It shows 9h00
